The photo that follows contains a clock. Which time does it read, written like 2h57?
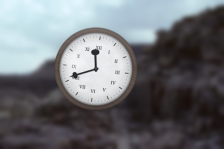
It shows 11h41
